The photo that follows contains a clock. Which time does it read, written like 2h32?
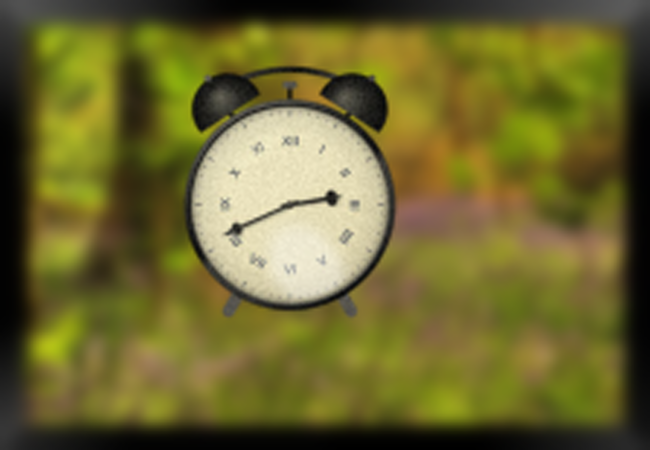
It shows 2h41
